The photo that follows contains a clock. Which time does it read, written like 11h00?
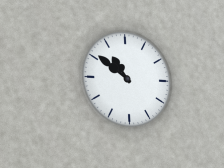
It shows 10h51
